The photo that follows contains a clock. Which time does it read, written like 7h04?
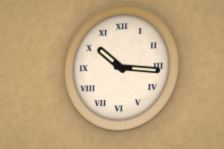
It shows 10h16
